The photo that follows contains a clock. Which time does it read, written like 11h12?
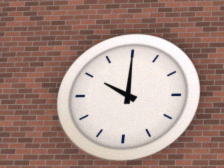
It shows 10h00
